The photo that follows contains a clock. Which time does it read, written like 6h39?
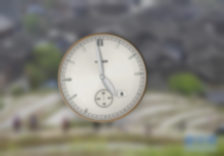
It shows 4h59
